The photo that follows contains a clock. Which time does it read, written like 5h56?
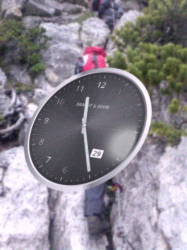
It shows 11h25
